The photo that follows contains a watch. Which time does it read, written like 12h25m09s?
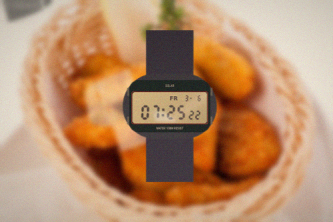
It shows 7h25m22s
